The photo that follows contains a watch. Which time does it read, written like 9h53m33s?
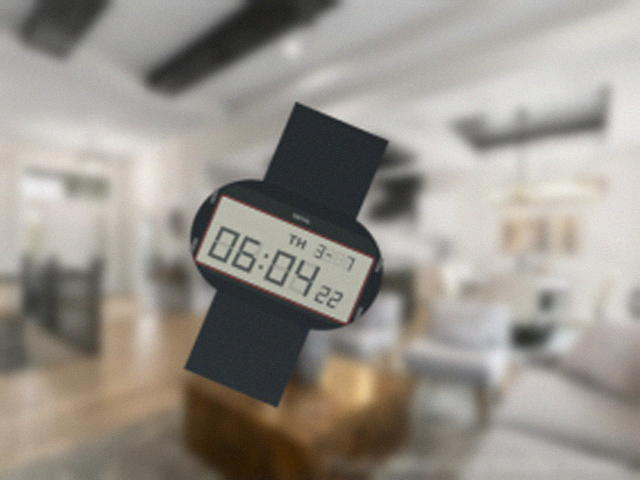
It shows 6h04m22s
